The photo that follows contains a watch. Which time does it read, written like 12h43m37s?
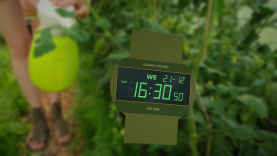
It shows 16h30m50s
